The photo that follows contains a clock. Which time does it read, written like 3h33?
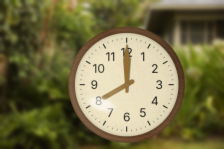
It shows 8h00
